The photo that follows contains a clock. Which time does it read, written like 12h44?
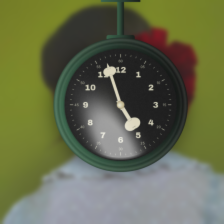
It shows 4h57
